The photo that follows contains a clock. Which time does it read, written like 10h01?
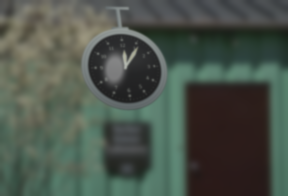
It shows 12h06
